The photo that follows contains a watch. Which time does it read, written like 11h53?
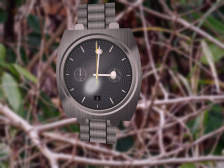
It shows 3h01
